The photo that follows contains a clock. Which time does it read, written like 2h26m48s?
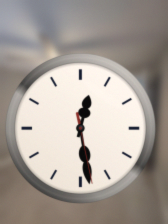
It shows 12h28m28s
